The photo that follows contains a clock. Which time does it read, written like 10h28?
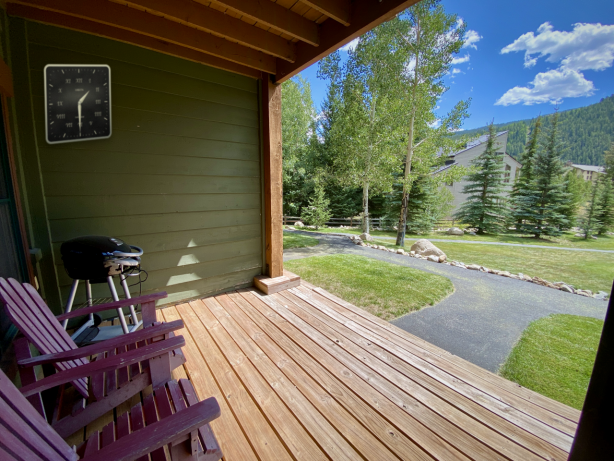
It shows 1h30
